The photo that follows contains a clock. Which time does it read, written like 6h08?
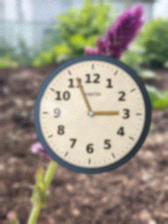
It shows 2h56
